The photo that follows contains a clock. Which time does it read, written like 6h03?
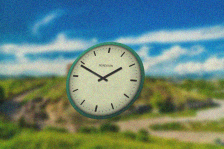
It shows 1h49
